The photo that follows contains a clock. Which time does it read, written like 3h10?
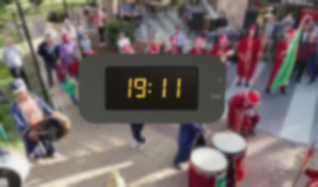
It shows 19h11
